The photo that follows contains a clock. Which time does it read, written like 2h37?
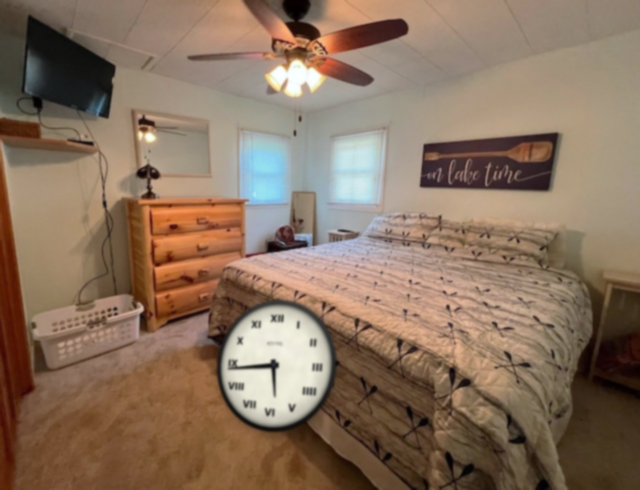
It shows 5h44
